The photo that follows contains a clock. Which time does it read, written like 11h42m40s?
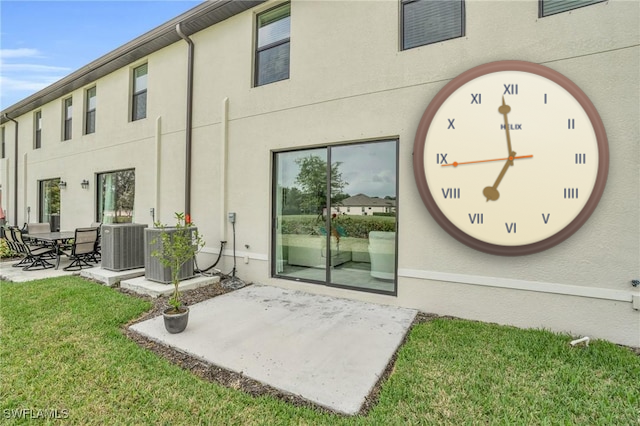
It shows 6h58m44s
